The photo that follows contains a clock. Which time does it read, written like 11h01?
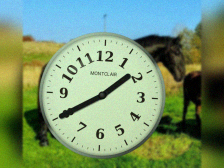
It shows 1h40
